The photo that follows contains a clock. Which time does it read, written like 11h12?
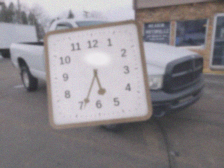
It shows 5h34
